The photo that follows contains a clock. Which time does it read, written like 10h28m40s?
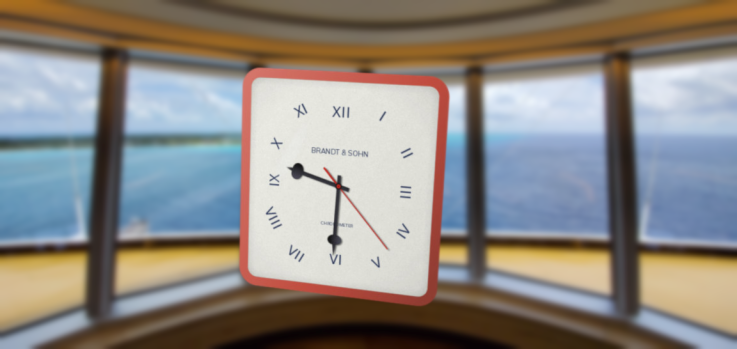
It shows 9h30m23s
